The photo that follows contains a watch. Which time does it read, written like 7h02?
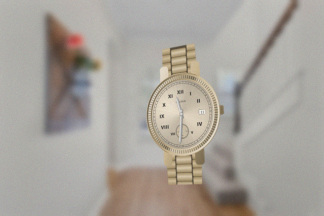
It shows 11h31
